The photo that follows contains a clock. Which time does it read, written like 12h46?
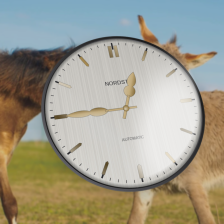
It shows 12h45
